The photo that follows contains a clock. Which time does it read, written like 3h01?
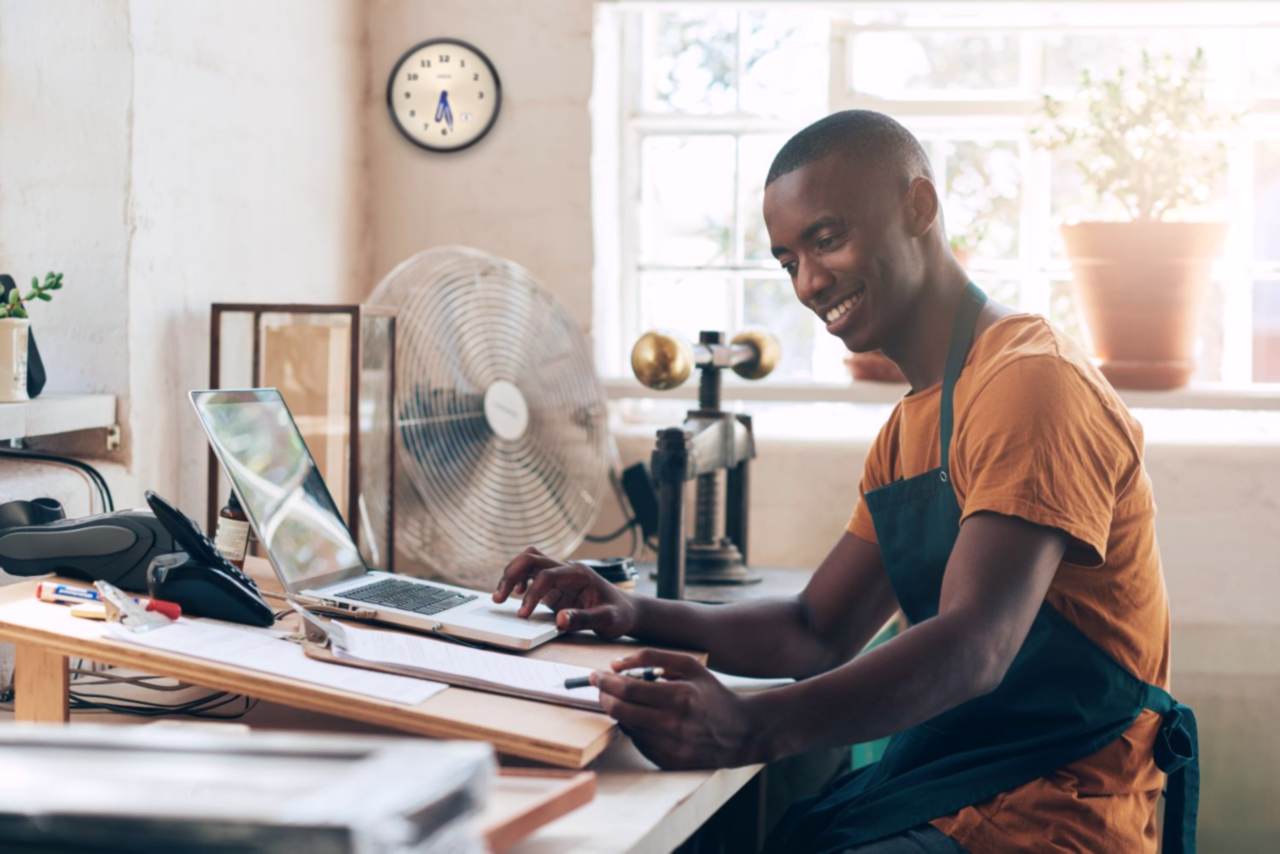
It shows 6h28
